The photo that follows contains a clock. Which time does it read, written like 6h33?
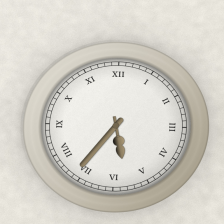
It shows 5h36
